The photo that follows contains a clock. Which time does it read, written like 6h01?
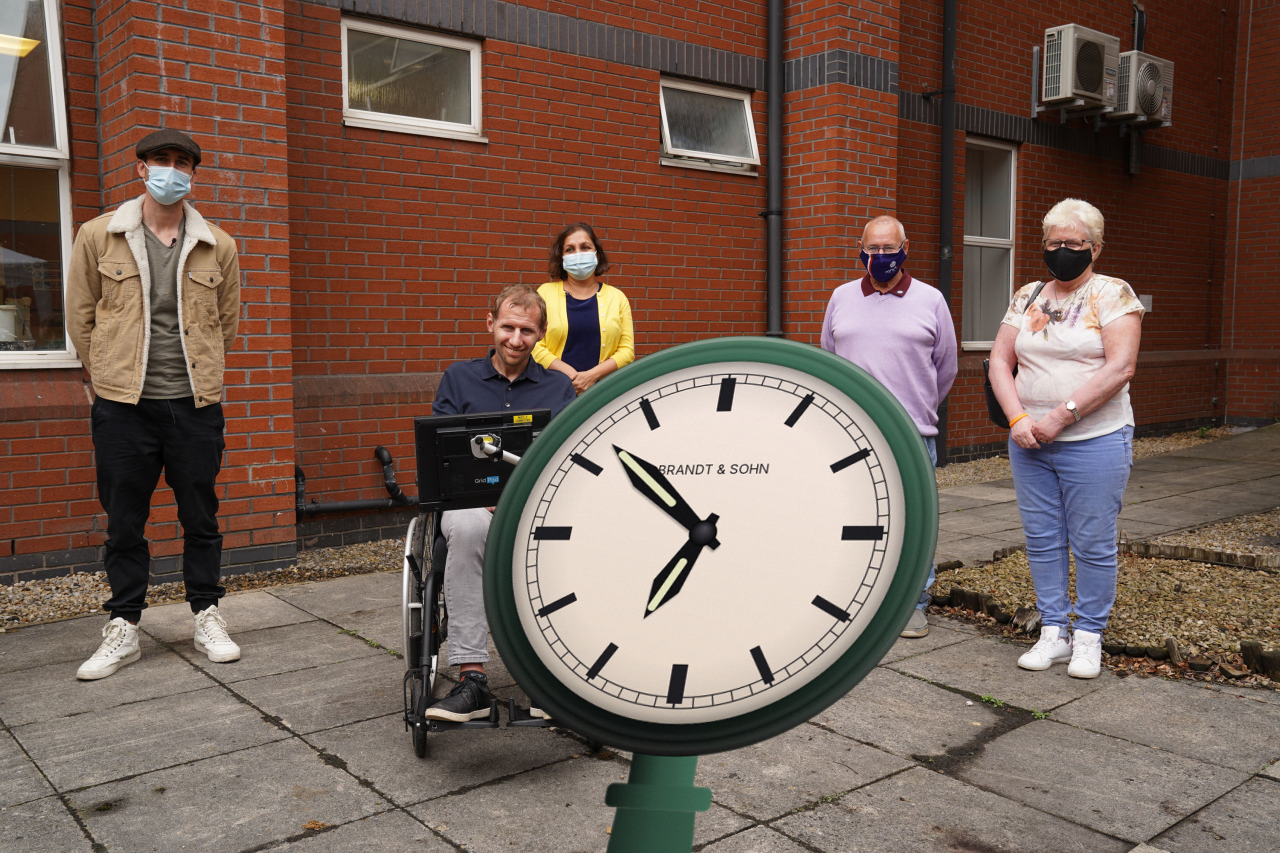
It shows 6h52
